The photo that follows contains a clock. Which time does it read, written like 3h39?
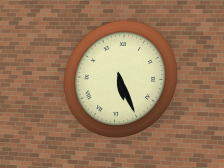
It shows 5h25
